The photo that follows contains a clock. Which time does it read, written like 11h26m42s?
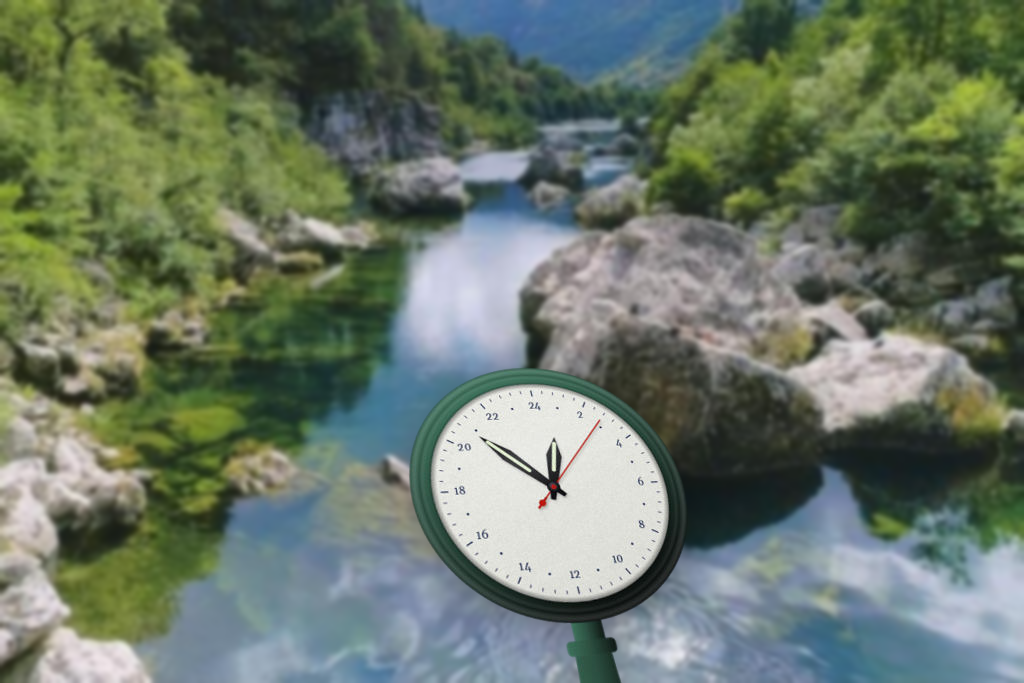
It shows 0h52m07s
